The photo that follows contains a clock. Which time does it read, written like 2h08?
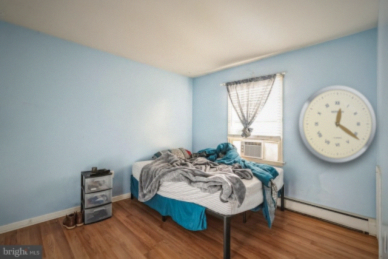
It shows 12h21
